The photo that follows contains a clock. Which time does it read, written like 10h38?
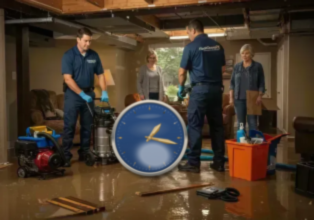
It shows 1h17
